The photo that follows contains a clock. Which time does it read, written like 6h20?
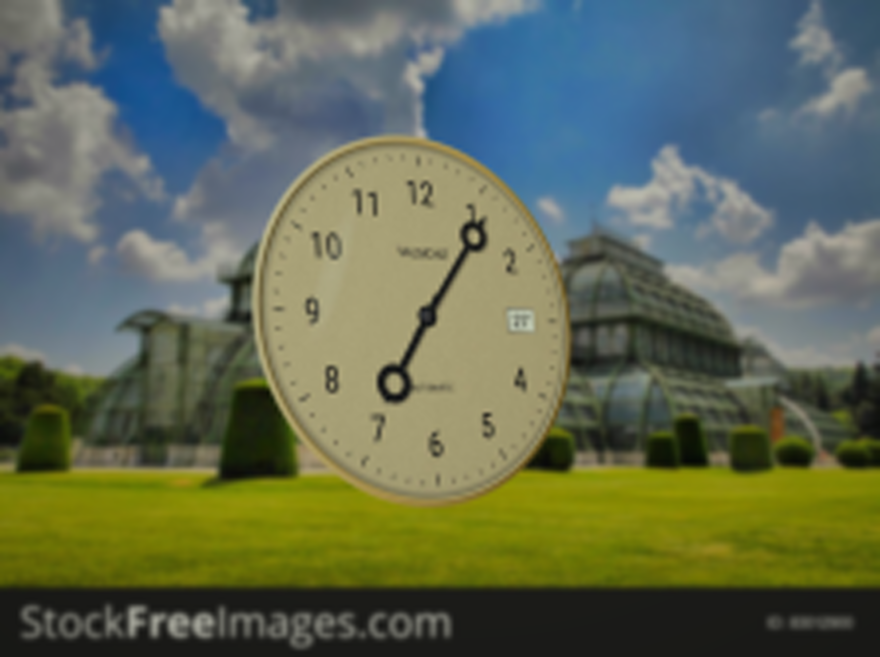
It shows 7h06
